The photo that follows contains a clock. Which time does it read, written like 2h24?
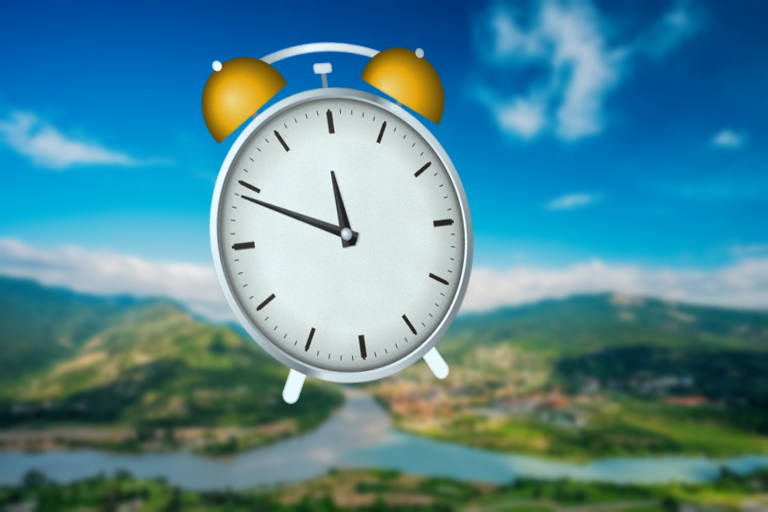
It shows 11h49
